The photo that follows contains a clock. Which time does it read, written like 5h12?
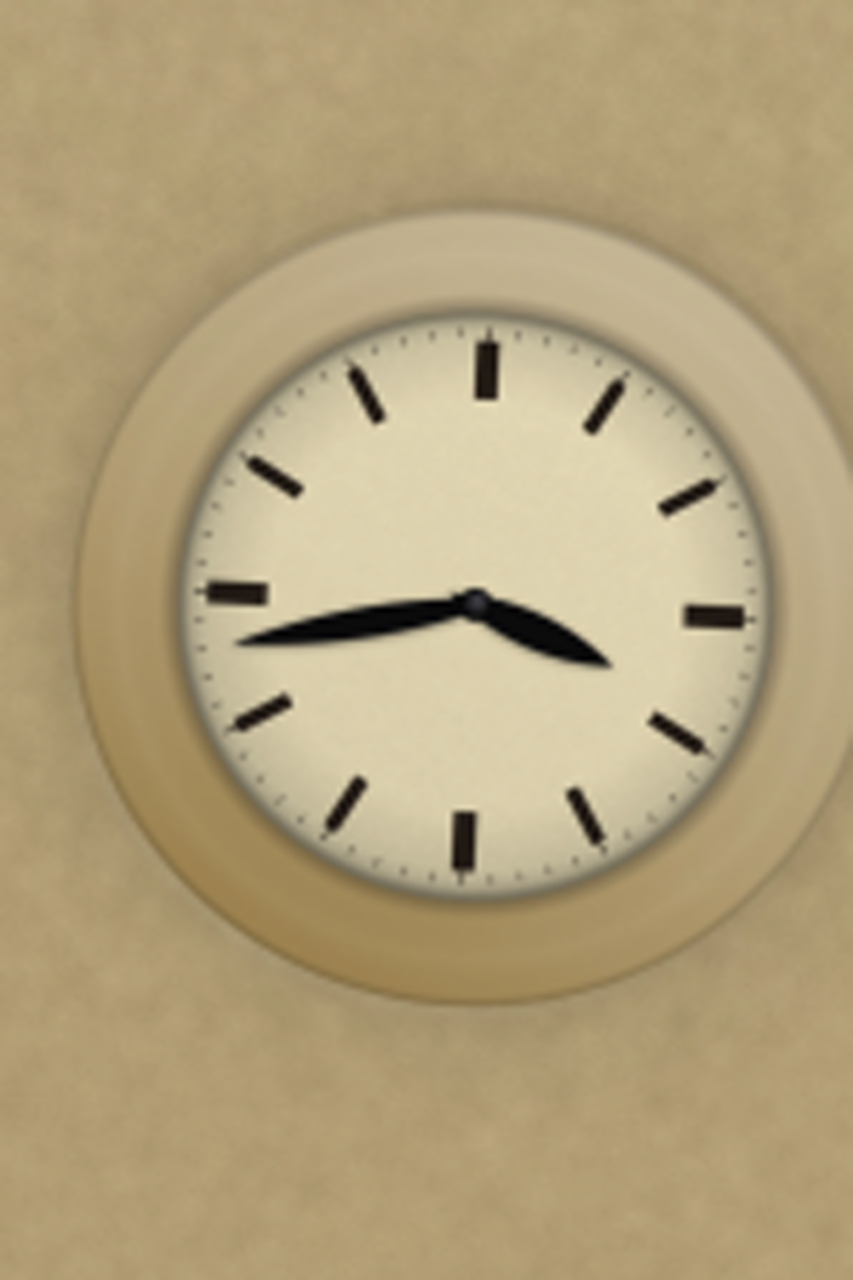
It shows 3h43
